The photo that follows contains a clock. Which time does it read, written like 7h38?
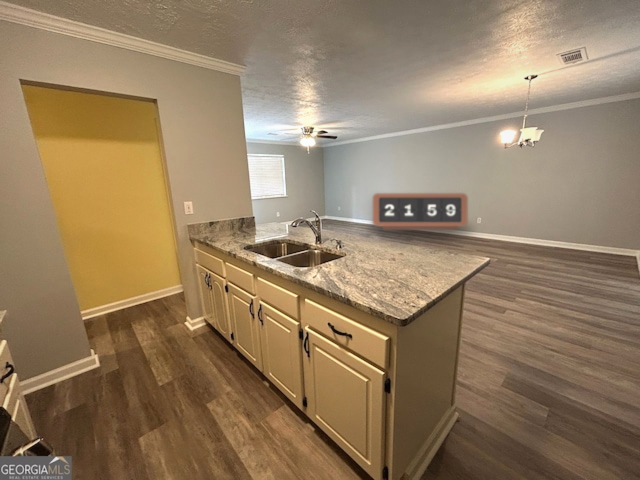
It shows 21h59
